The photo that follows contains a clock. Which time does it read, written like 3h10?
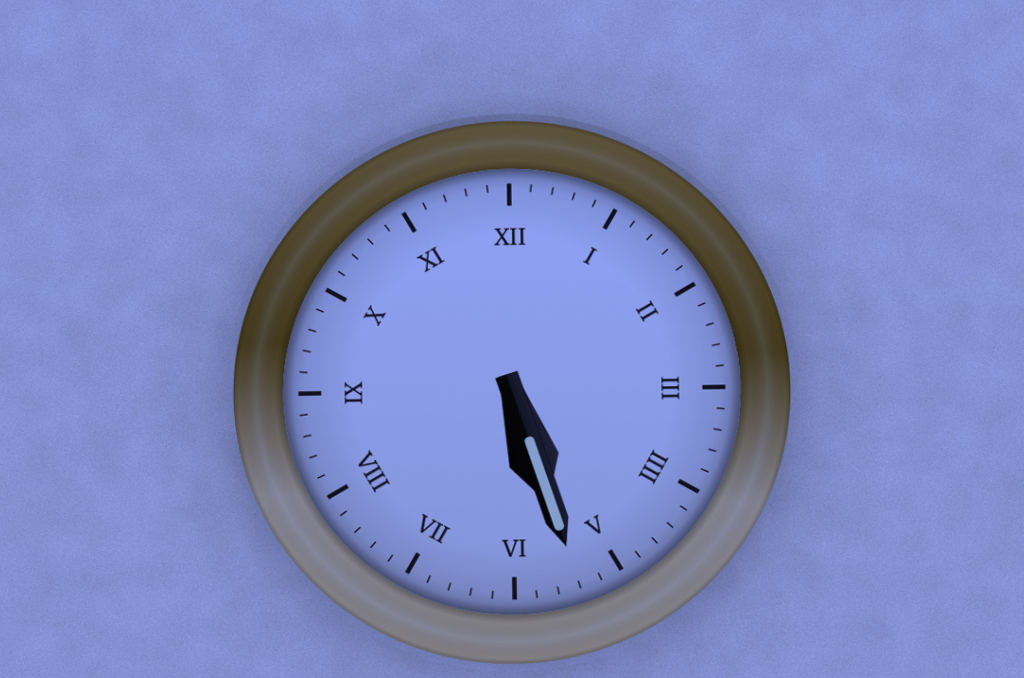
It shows 5h27
